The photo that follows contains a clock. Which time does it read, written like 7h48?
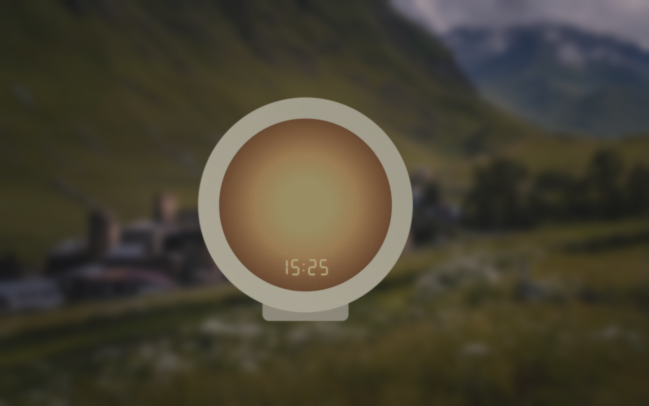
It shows 15h25
